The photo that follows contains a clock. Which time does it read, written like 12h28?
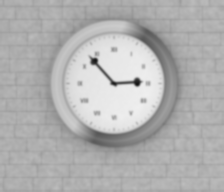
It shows 2h53
